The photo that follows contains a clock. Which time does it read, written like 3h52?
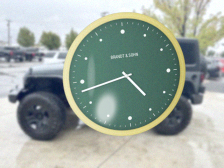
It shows 4h43
